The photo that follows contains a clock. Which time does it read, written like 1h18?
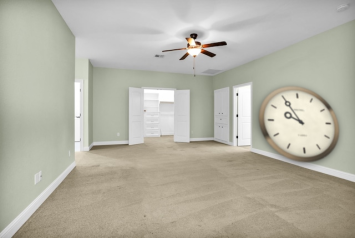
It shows 9h55
